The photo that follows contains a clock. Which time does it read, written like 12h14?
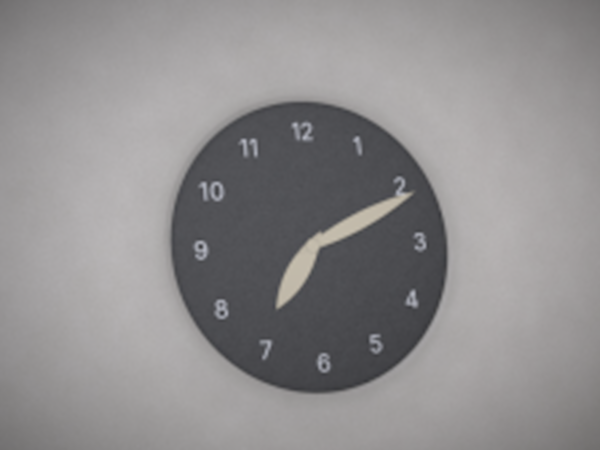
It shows 7h11
